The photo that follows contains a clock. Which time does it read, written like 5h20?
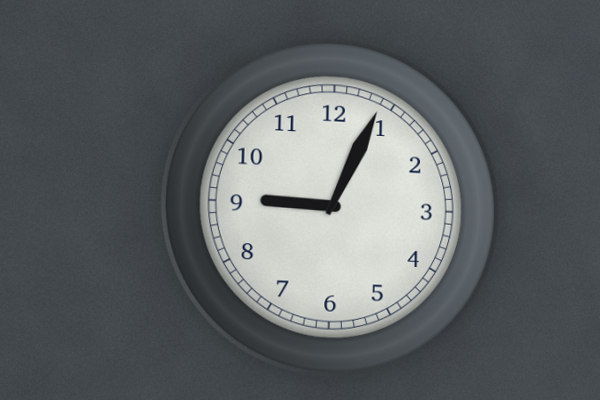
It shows 9h04
